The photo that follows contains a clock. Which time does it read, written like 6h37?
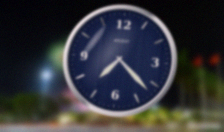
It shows 7h22
